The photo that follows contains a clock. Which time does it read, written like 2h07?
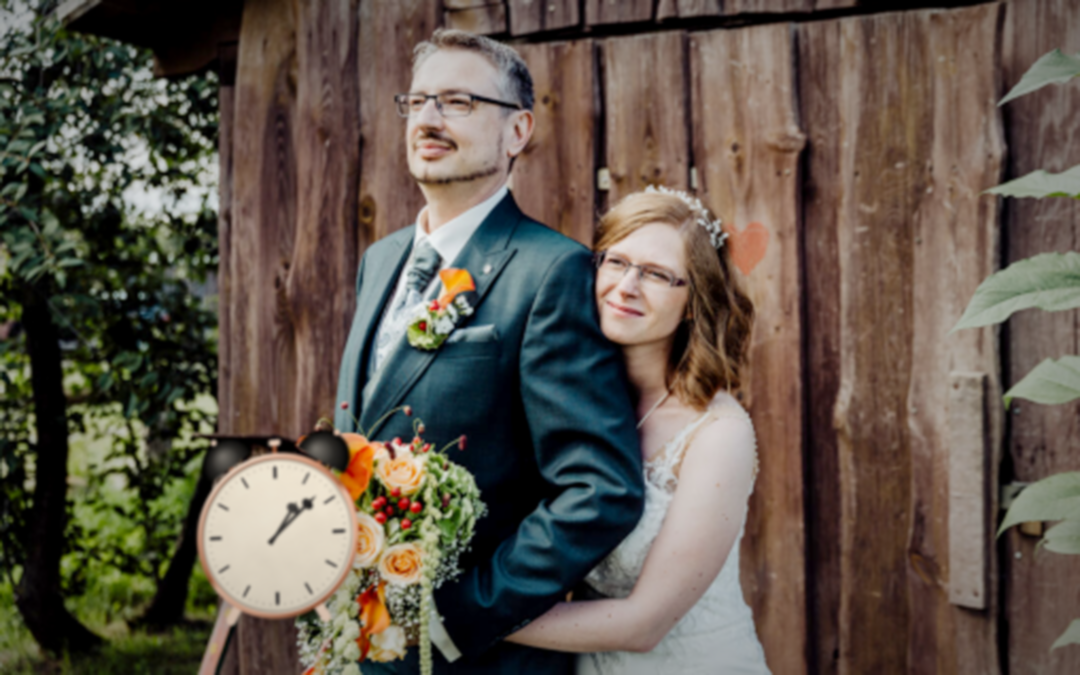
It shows 1h08
